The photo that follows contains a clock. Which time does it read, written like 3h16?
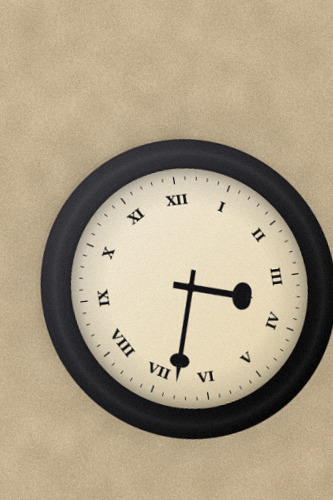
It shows 3h33
